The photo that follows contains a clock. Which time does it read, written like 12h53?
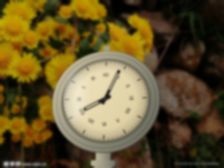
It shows 8h04
